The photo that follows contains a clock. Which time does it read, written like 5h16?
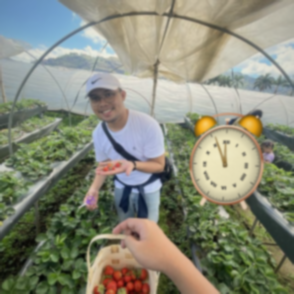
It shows 11h56
